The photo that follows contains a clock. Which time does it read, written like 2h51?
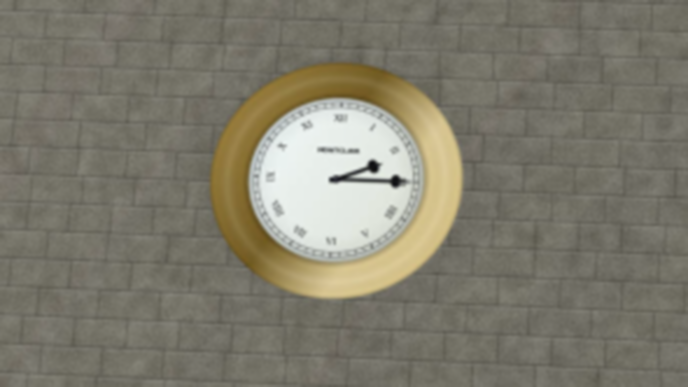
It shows 2h15
